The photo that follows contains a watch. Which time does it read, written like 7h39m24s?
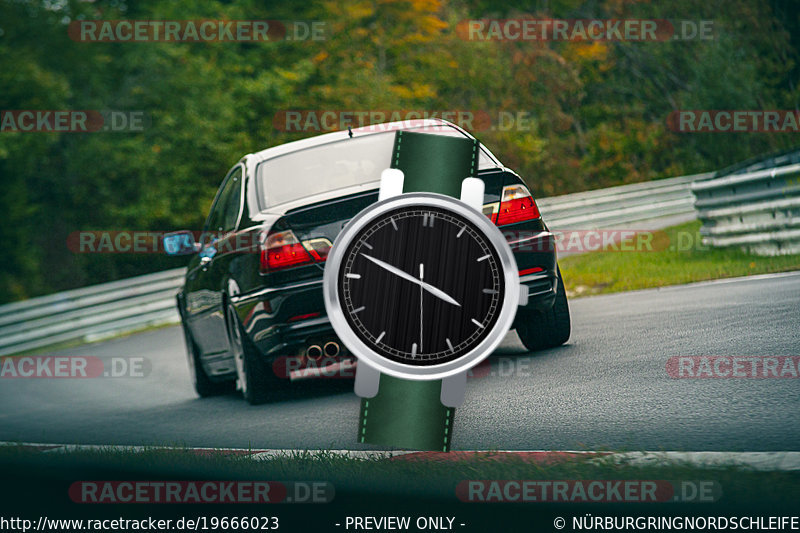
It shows 3h48m29s
